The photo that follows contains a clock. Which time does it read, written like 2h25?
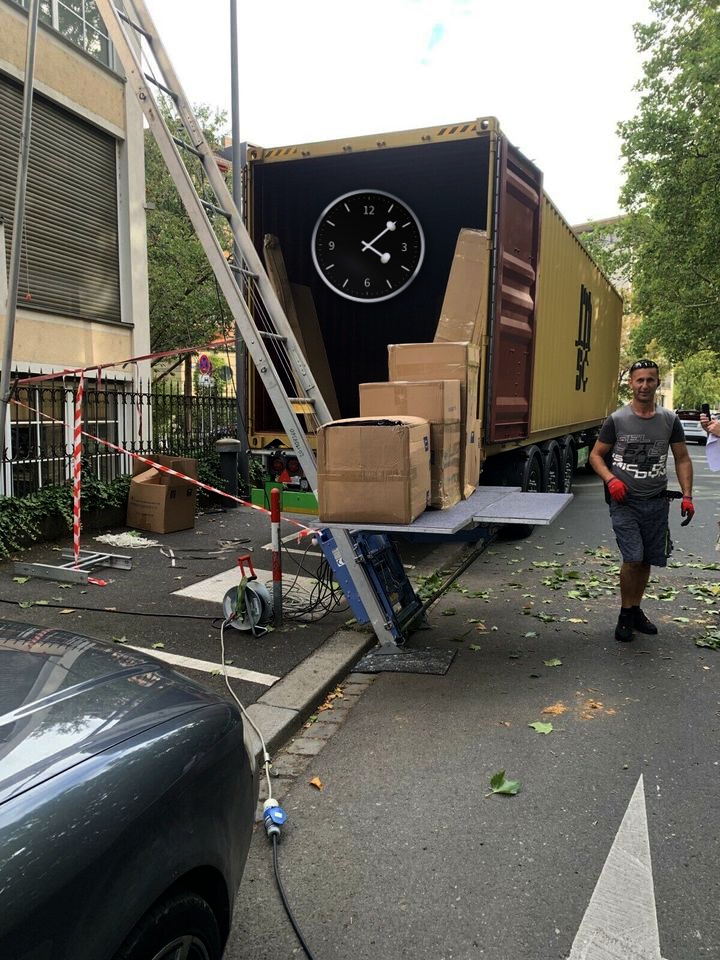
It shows 4h08
